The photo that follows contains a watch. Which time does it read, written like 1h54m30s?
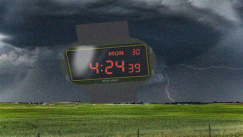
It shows 4h24m39s
